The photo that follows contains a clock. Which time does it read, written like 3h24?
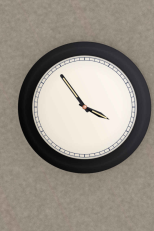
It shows 3h54
